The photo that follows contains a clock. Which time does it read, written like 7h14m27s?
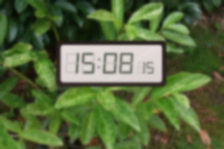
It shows 15h08m15s
